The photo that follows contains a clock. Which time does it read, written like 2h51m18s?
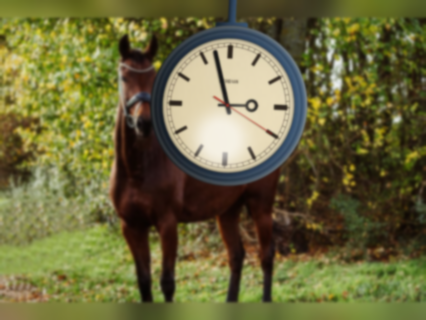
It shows 2h57m20s
